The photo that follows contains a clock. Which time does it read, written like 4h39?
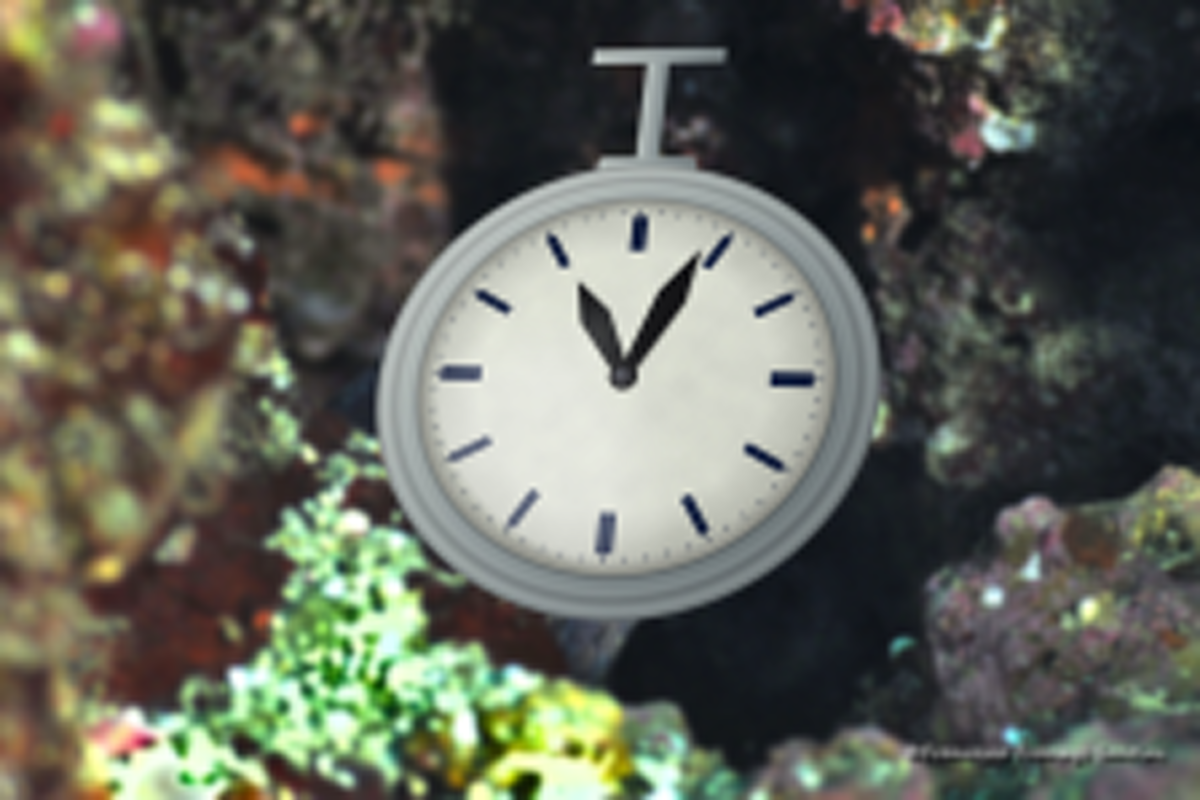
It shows 11h04
